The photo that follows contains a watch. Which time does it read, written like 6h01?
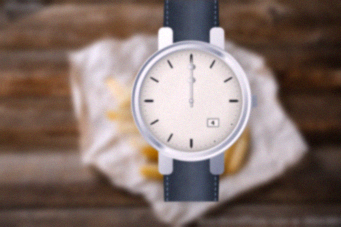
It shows 12h00
